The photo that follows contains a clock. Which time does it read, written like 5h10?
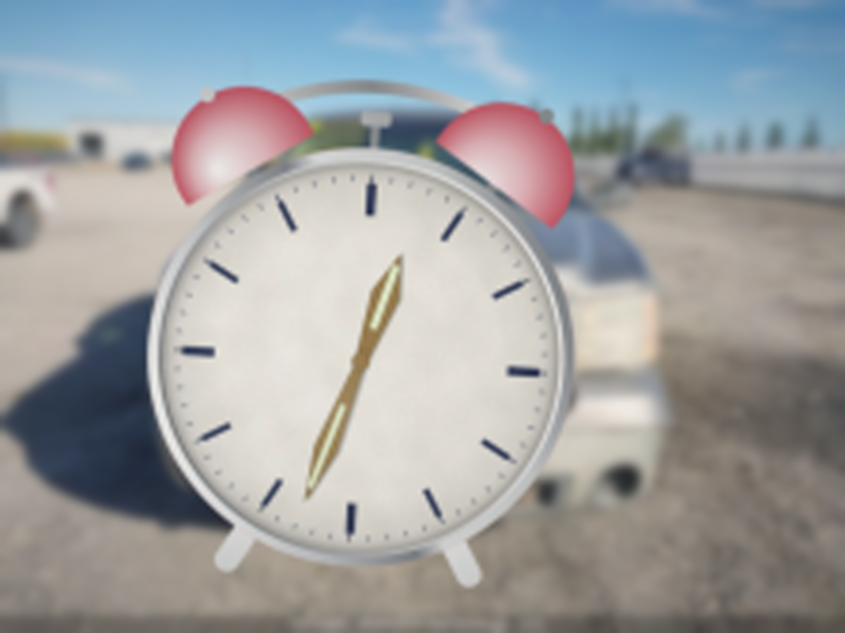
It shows 12h33
